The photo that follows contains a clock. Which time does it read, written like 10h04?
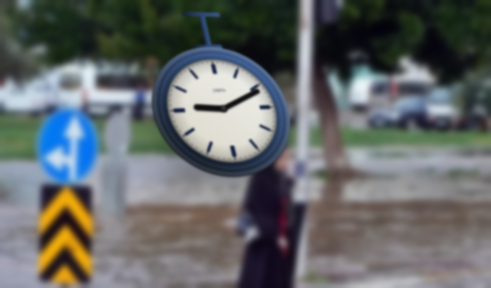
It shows 9h11
